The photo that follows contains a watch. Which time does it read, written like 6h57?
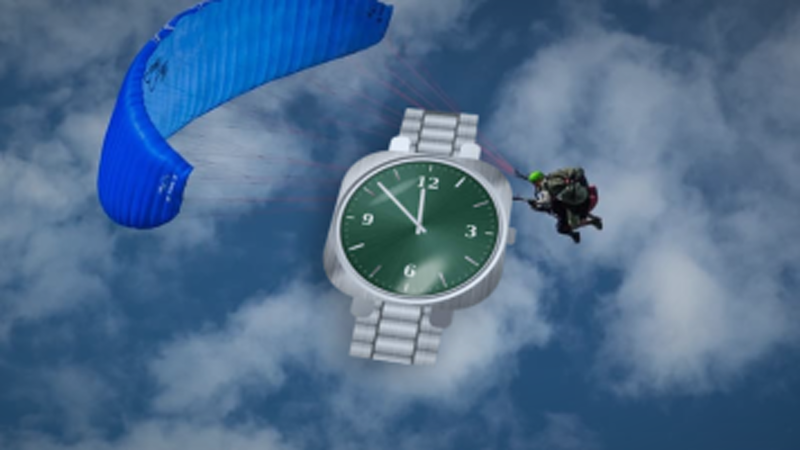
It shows 11h52
